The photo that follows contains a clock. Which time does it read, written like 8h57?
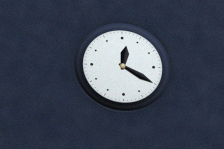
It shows 12h20
